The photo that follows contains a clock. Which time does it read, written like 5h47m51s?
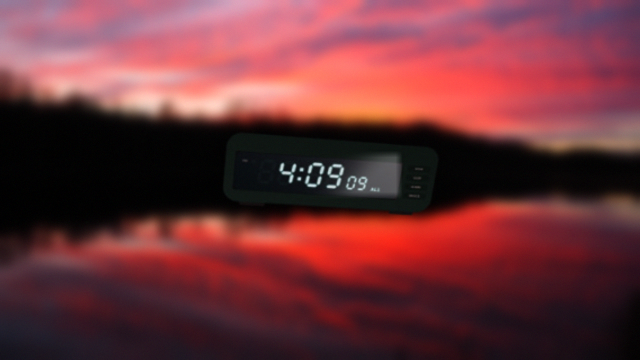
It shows 4h09m09s
